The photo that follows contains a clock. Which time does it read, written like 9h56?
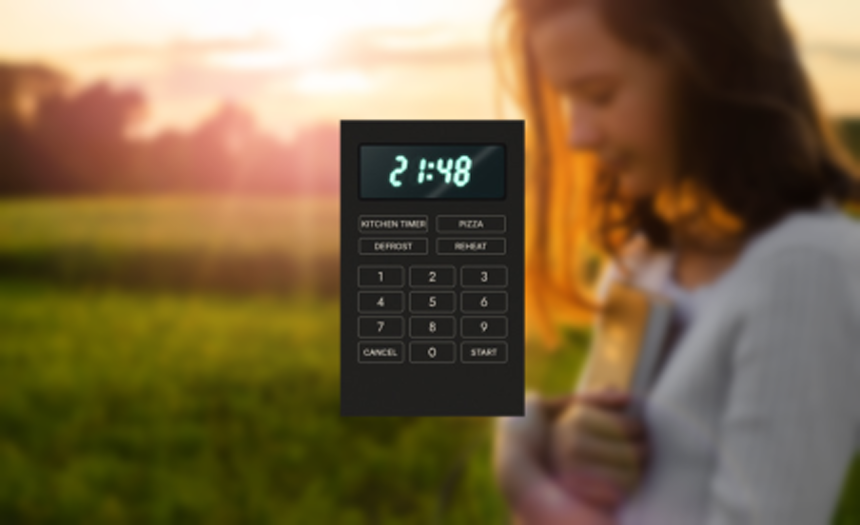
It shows 21h48
